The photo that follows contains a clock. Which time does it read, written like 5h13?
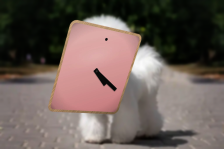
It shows 4h20
